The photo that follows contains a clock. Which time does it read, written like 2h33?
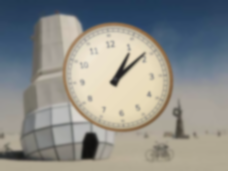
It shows 1h09
